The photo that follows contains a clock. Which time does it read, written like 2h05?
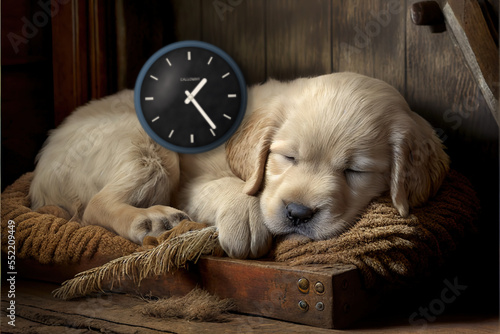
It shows 1h24
